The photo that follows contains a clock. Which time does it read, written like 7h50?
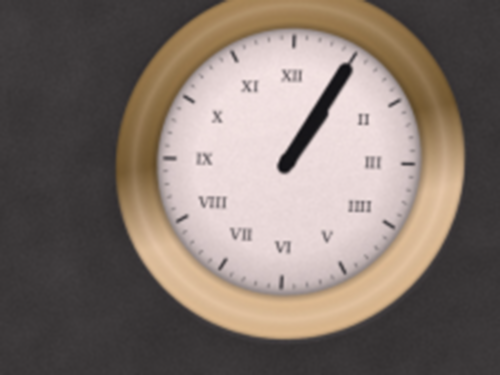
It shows 1h05
